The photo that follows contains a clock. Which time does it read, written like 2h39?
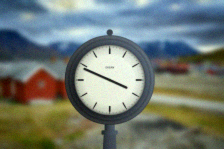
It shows 3h49
